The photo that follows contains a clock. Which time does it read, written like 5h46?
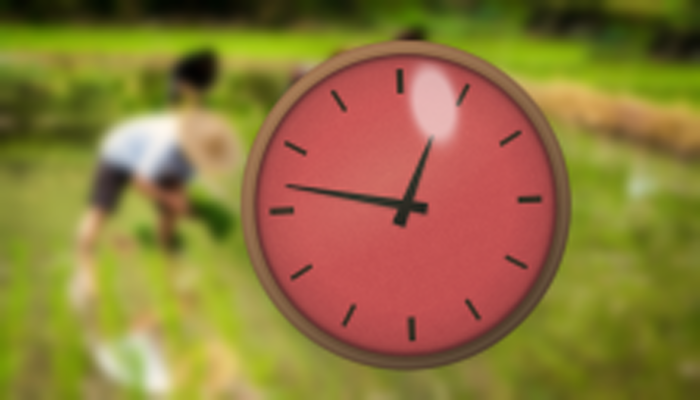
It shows 12h47
